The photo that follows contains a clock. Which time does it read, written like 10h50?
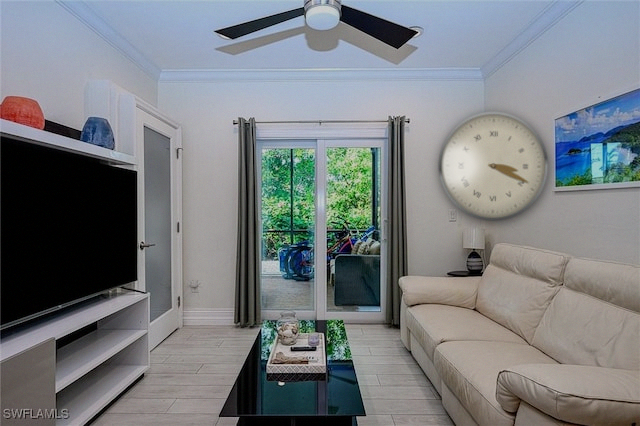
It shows 3h19
